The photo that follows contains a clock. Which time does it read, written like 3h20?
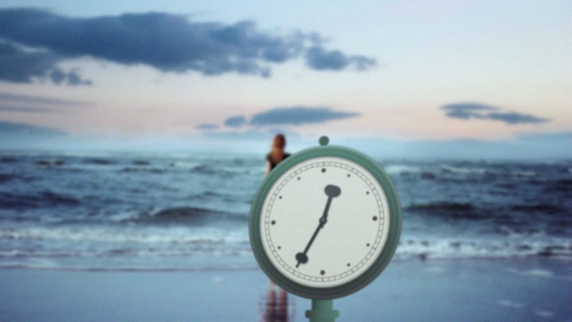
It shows 12h35
